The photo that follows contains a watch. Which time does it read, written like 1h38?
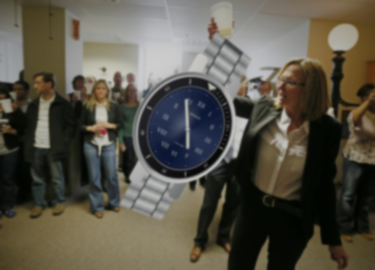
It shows 4h54
